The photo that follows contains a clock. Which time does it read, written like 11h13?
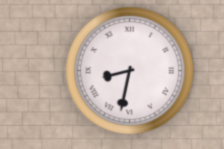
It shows 8h32
